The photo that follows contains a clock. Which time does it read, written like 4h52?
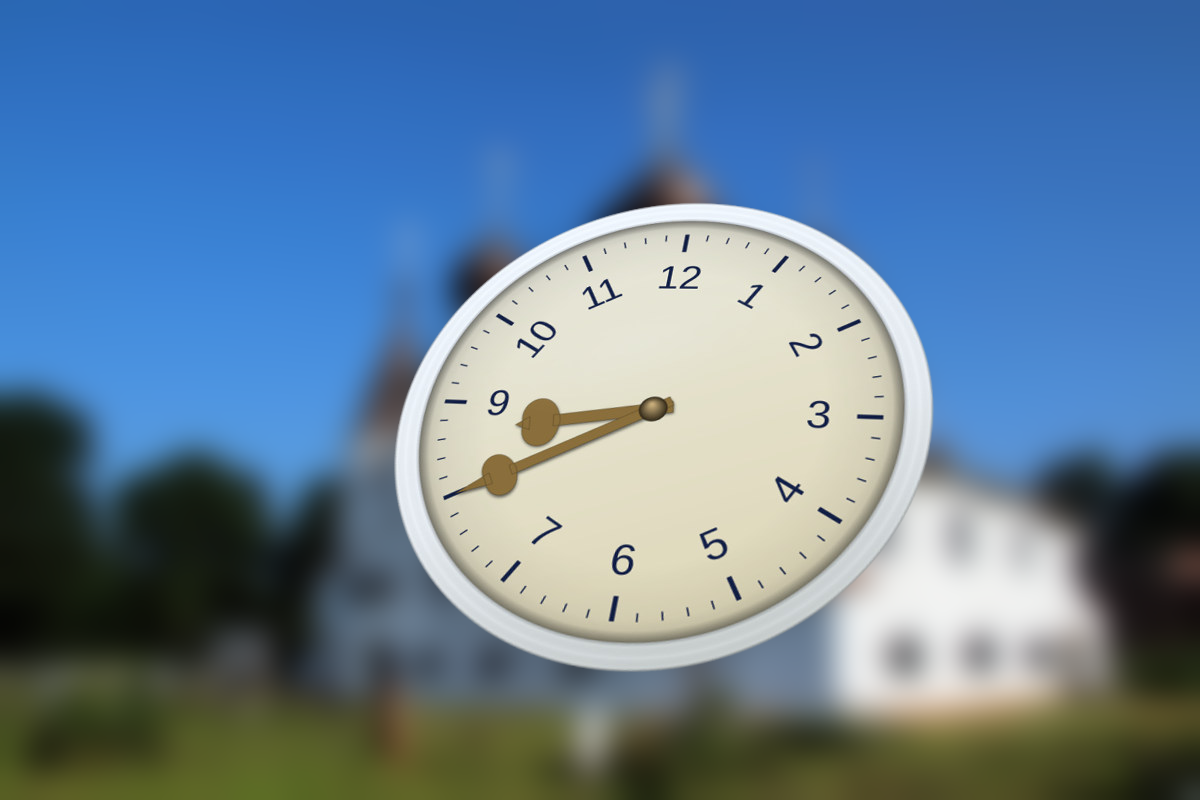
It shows 8h40
